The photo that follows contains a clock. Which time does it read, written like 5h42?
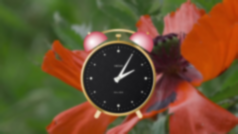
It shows 2h05
